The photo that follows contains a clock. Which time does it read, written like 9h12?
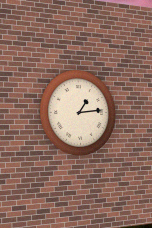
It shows 1h14
